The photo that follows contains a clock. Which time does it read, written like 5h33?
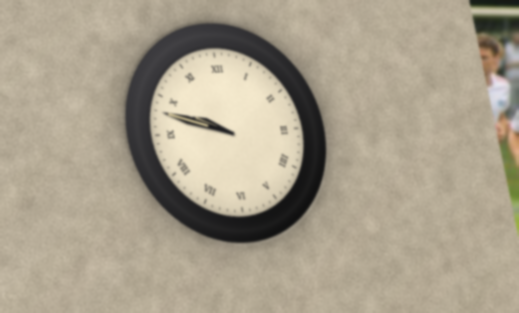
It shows 9h48
